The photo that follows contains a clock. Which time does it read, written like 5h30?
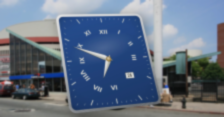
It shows 6h49
